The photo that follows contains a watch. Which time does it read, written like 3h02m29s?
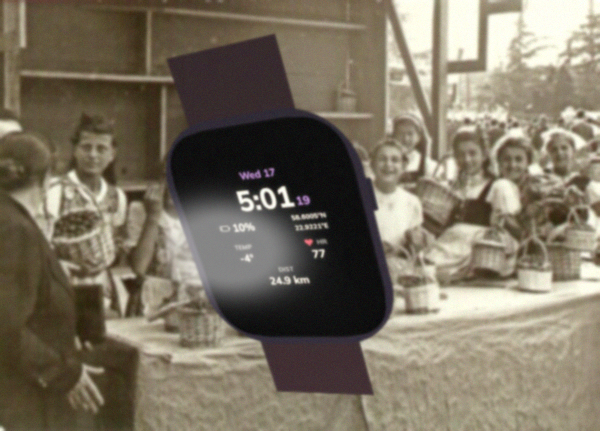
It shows 5h01m19s
